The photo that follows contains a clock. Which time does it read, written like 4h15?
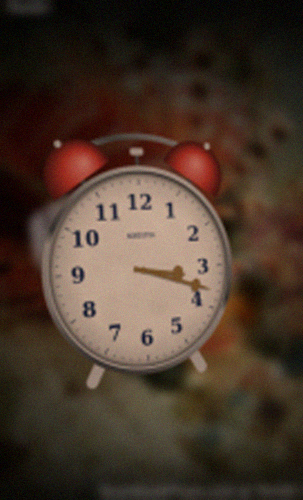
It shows 3h18
